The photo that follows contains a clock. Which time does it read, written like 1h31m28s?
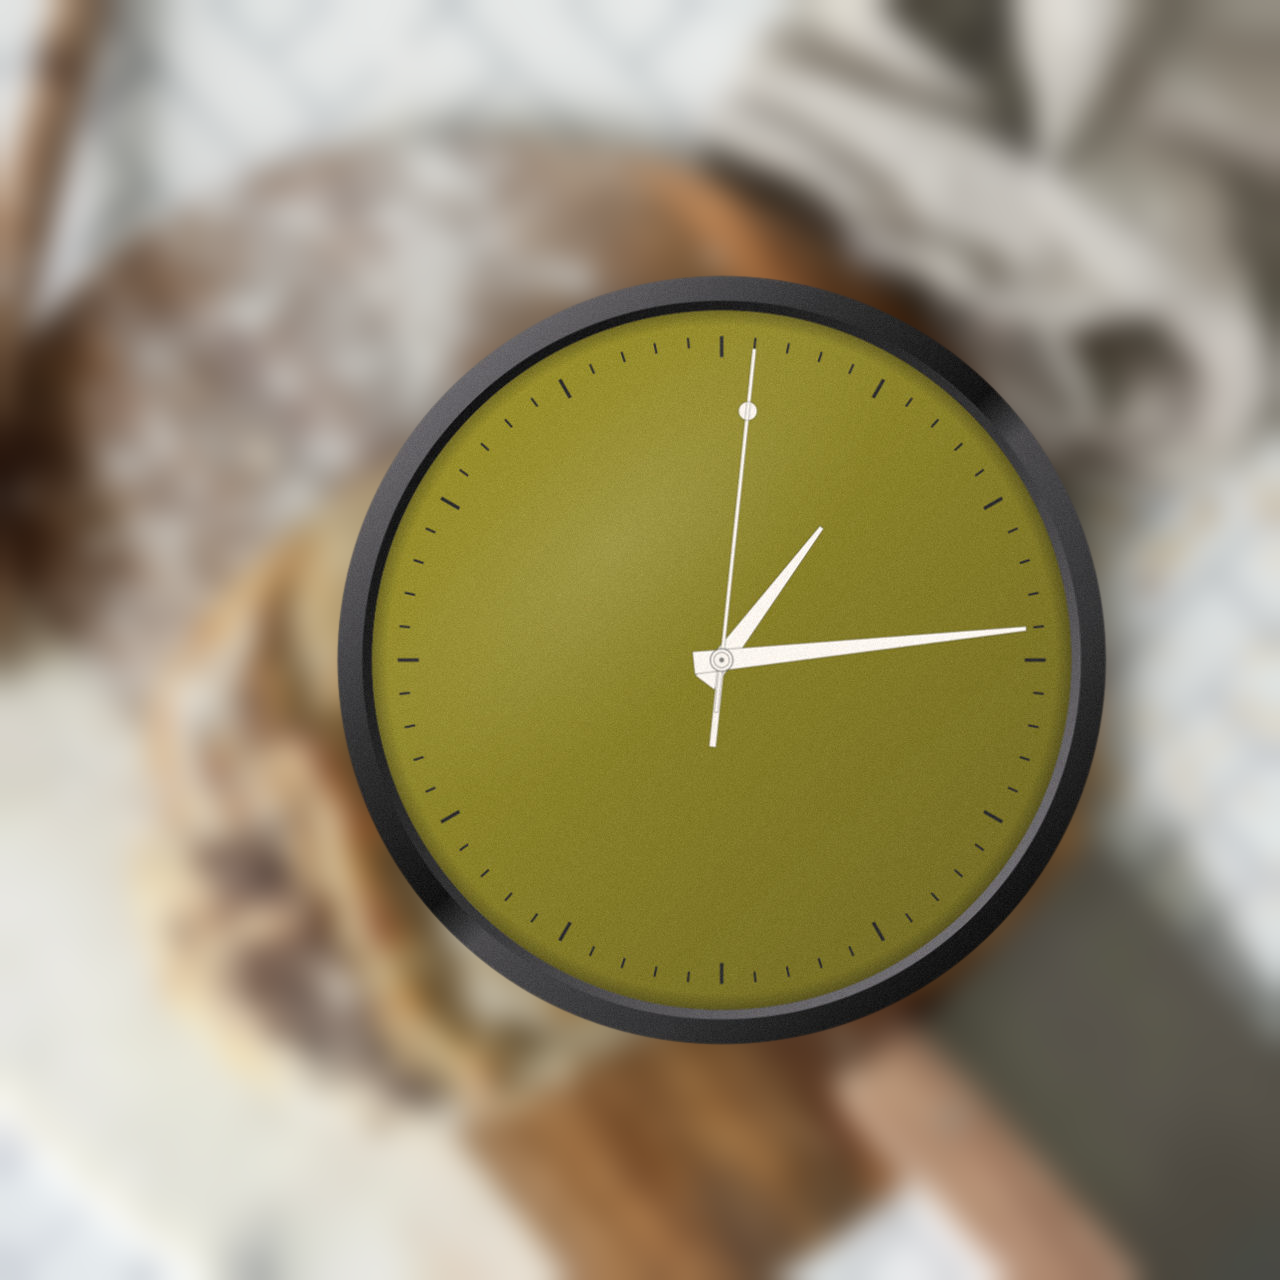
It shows 1h14m01s
